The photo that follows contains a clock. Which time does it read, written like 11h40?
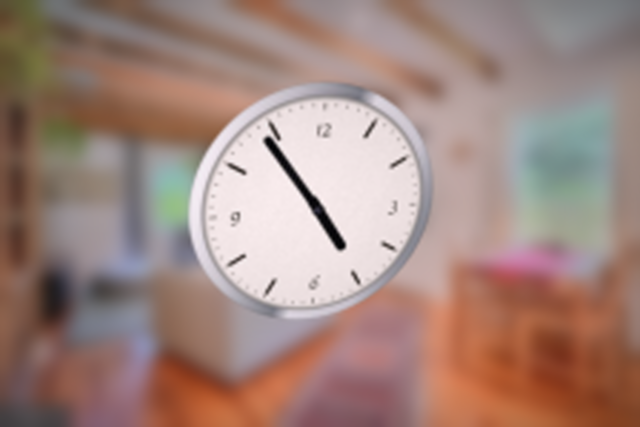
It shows 4h54
